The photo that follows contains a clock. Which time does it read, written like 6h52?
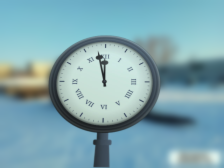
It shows 11h58
